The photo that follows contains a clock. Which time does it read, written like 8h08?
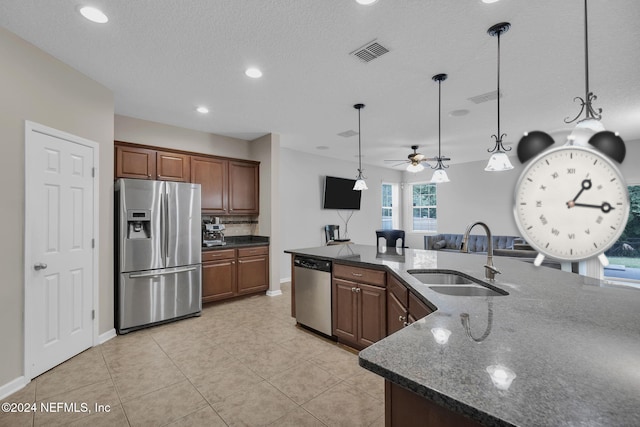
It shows 1h16
